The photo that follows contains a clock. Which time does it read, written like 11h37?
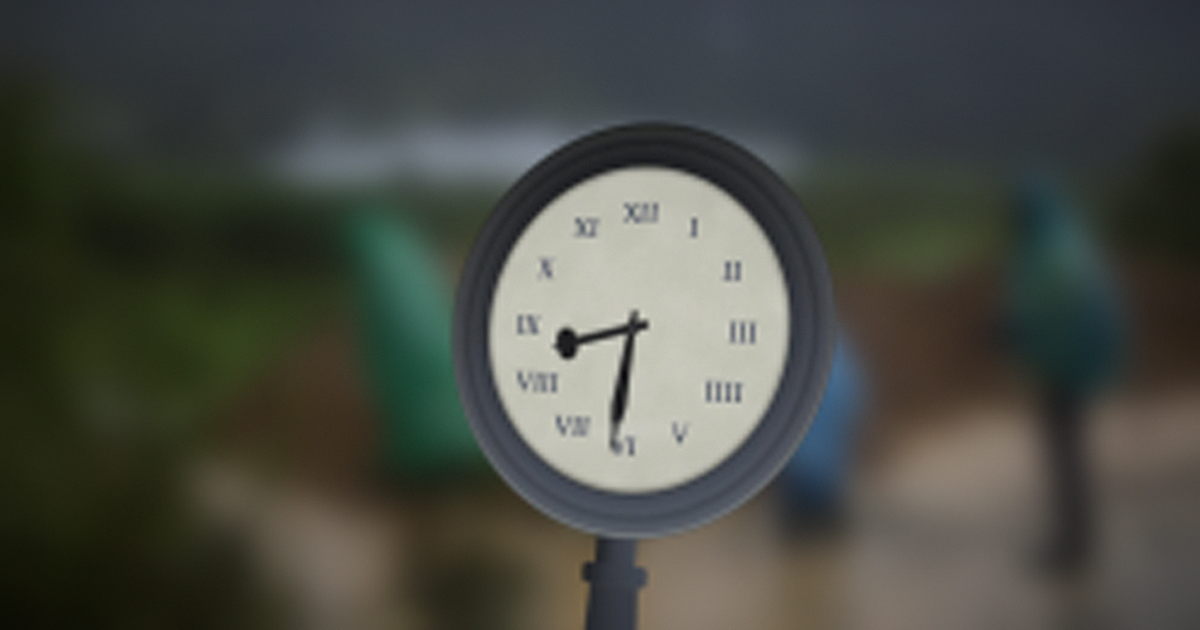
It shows 8h31
